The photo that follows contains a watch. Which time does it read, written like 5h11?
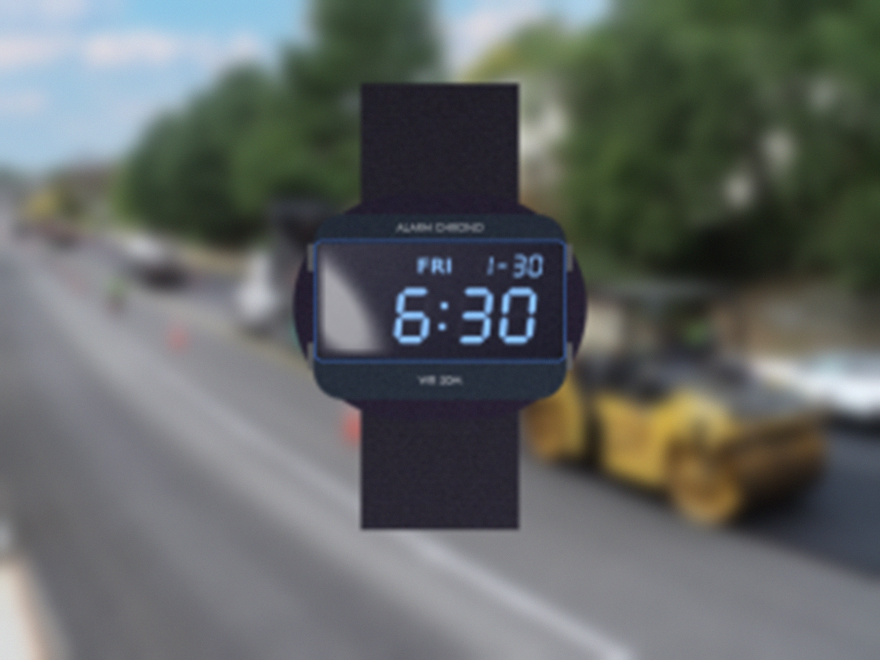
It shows 6h30
